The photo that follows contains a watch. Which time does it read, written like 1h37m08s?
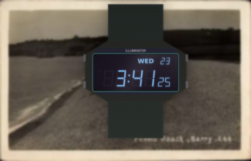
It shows 3h41m25s
